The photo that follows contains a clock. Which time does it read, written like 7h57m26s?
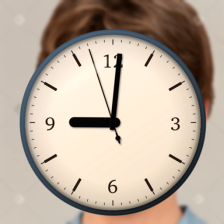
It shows 9h00m57s
